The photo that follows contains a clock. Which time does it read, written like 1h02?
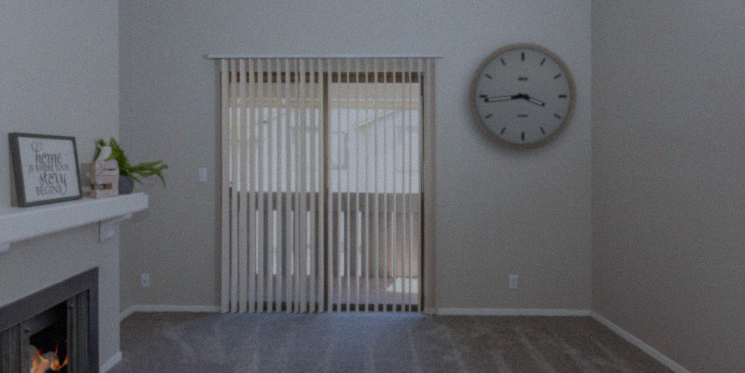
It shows 3h44
